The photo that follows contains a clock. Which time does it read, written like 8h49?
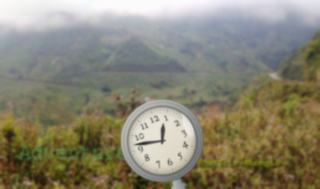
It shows 12h47
